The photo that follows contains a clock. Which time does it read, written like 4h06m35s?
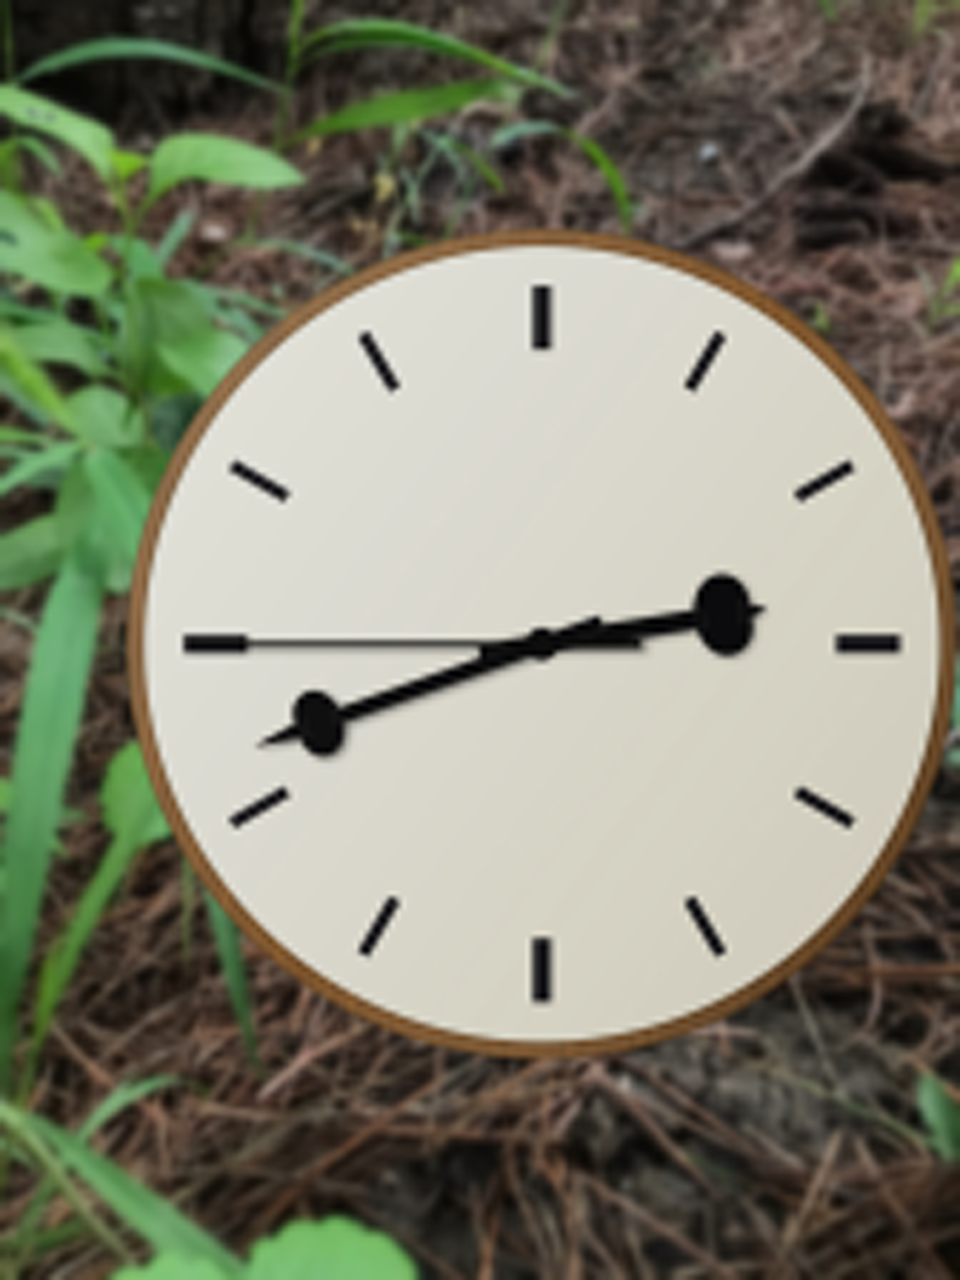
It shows 2h41m45s
